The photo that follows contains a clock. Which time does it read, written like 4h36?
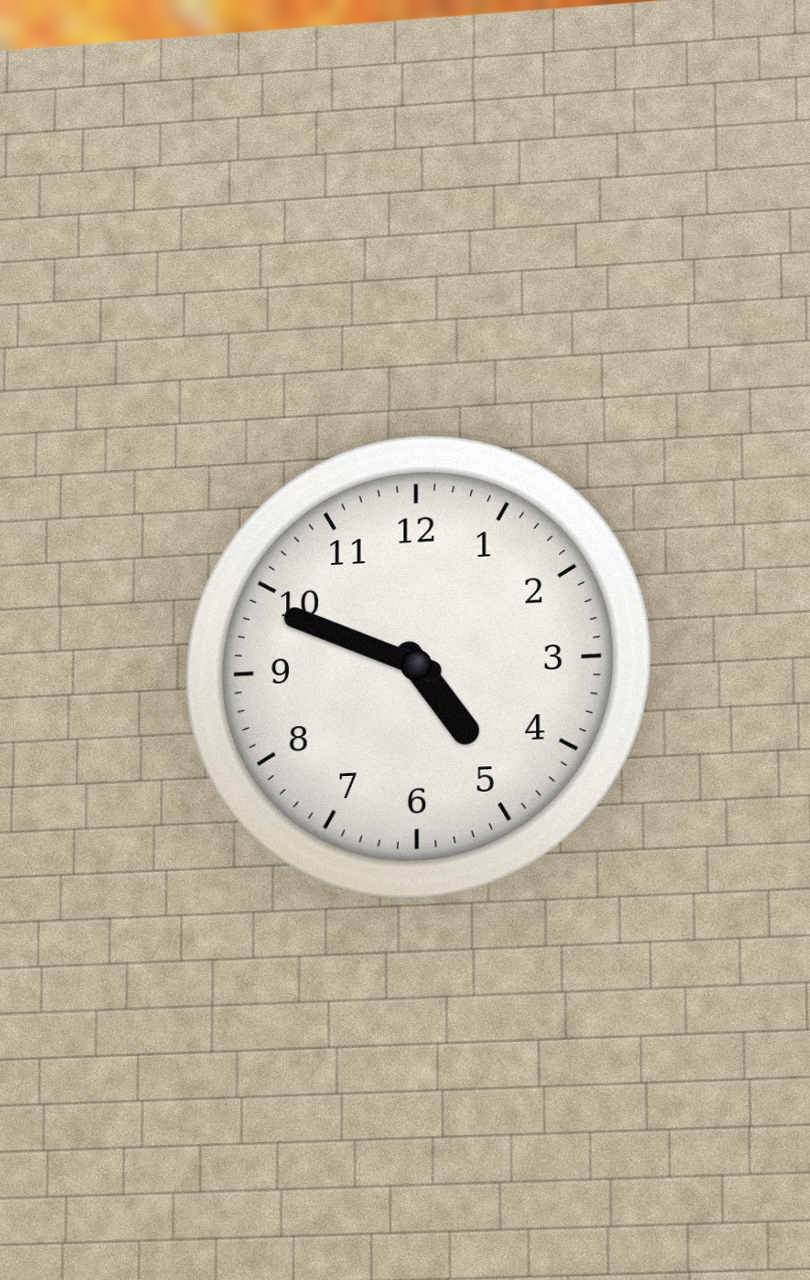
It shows 4h49
